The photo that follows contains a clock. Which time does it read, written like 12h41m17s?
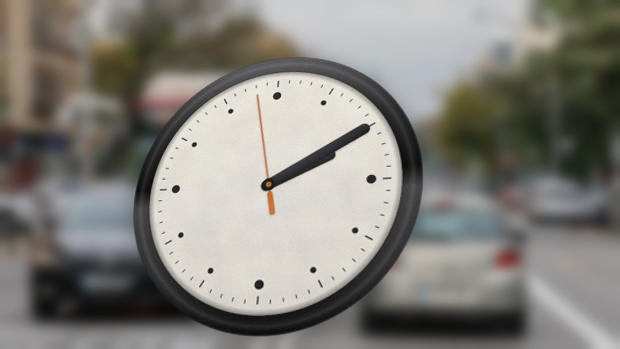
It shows 2h09m58s
